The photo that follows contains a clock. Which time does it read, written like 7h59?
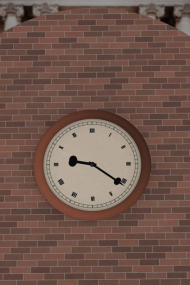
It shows 9h21
